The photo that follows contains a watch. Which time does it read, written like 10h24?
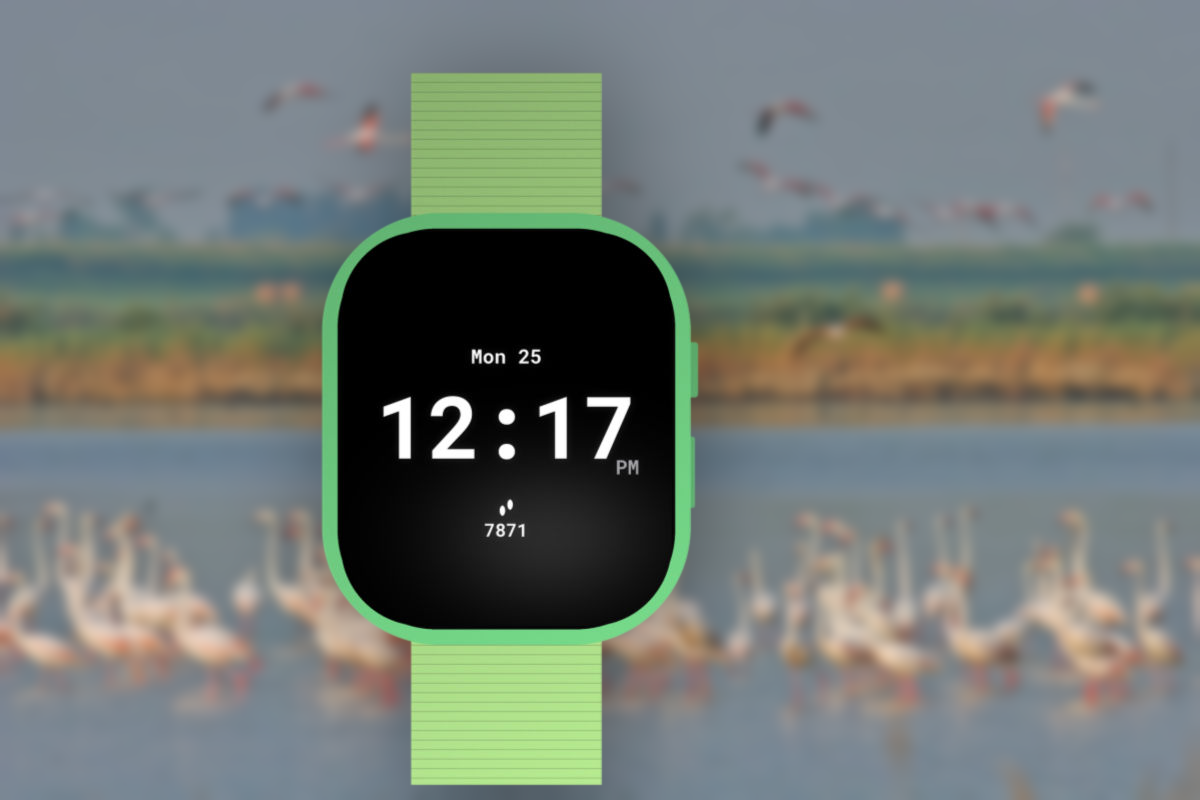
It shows 12h17
